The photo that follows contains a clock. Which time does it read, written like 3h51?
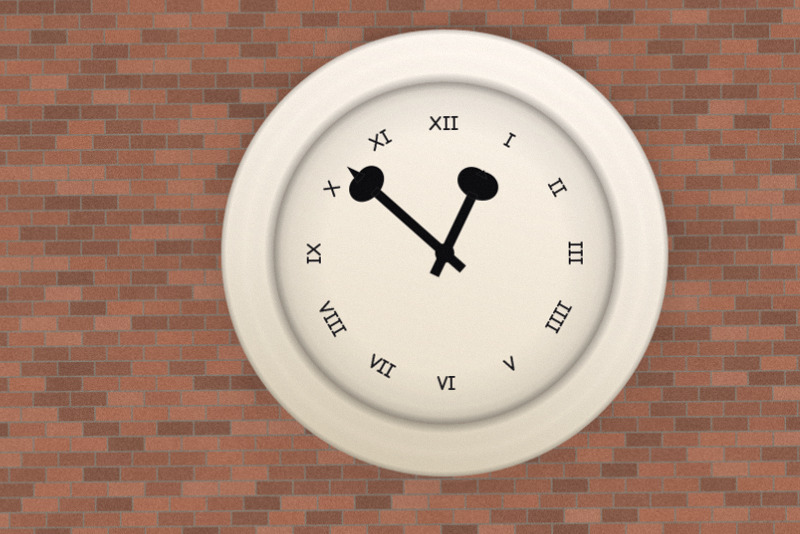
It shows 12h52
